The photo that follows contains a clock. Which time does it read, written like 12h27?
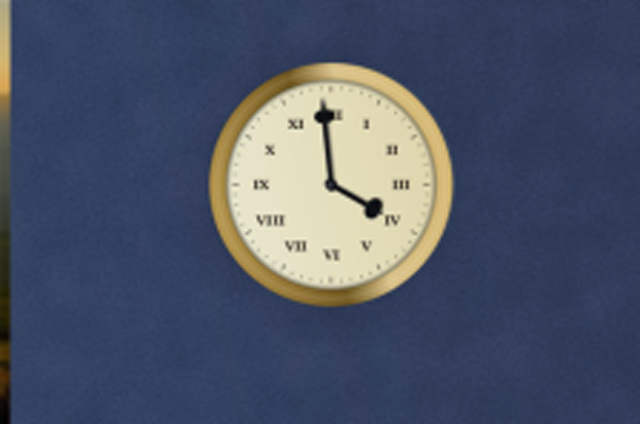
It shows 3h59
